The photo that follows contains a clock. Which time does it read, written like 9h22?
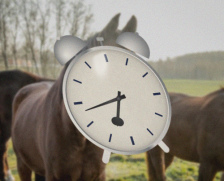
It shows 6h43
